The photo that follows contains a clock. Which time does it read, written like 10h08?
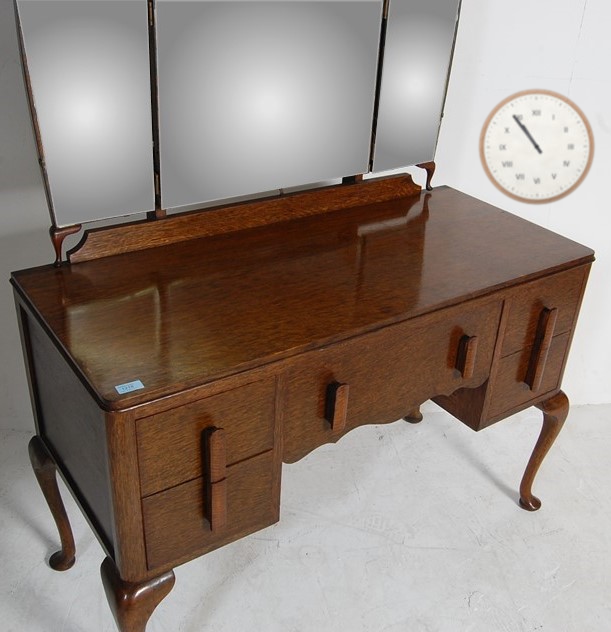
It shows 10h54
